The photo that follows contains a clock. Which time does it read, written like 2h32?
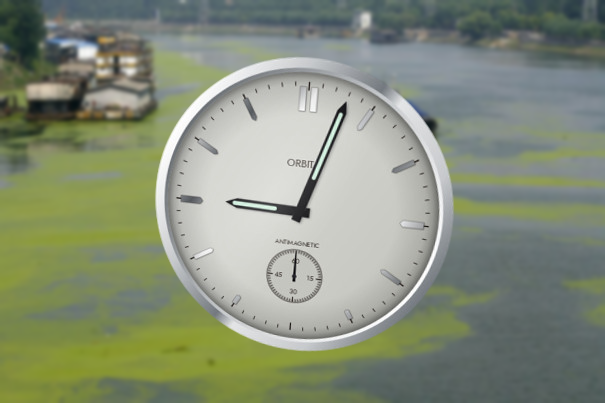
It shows 9h03
